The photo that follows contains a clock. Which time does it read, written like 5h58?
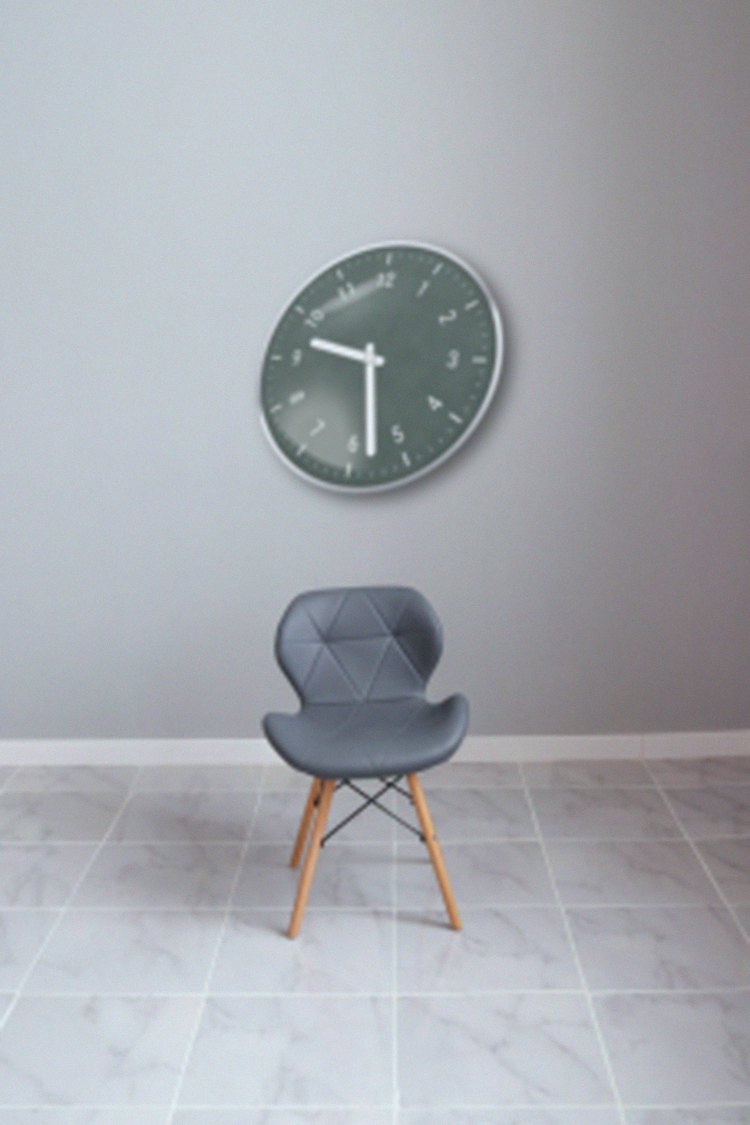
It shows 9h28
